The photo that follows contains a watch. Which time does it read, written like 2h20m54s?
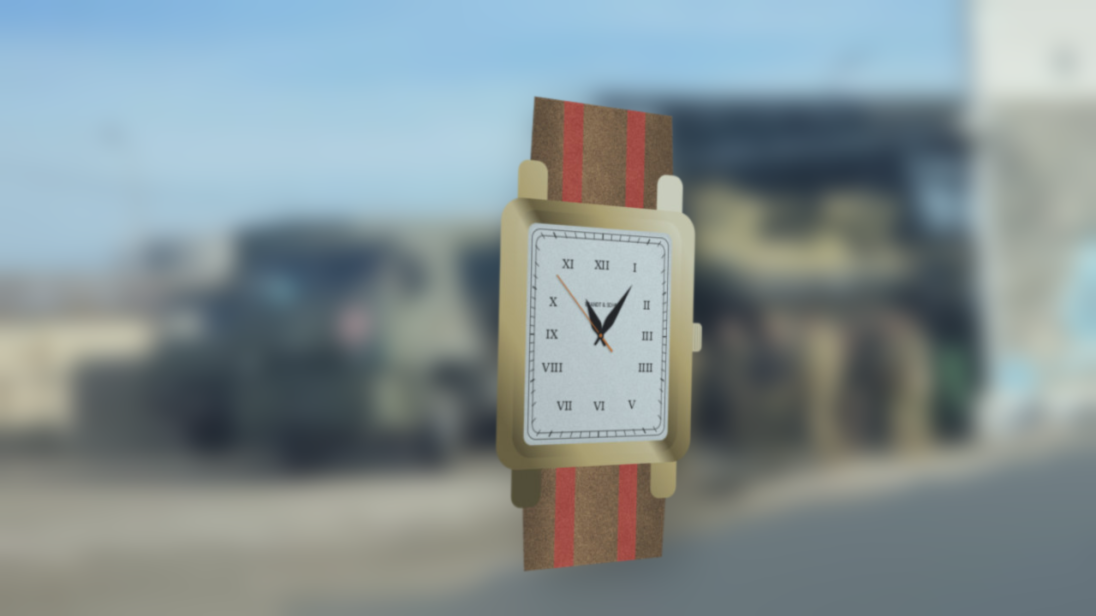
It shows 11h05m53s
